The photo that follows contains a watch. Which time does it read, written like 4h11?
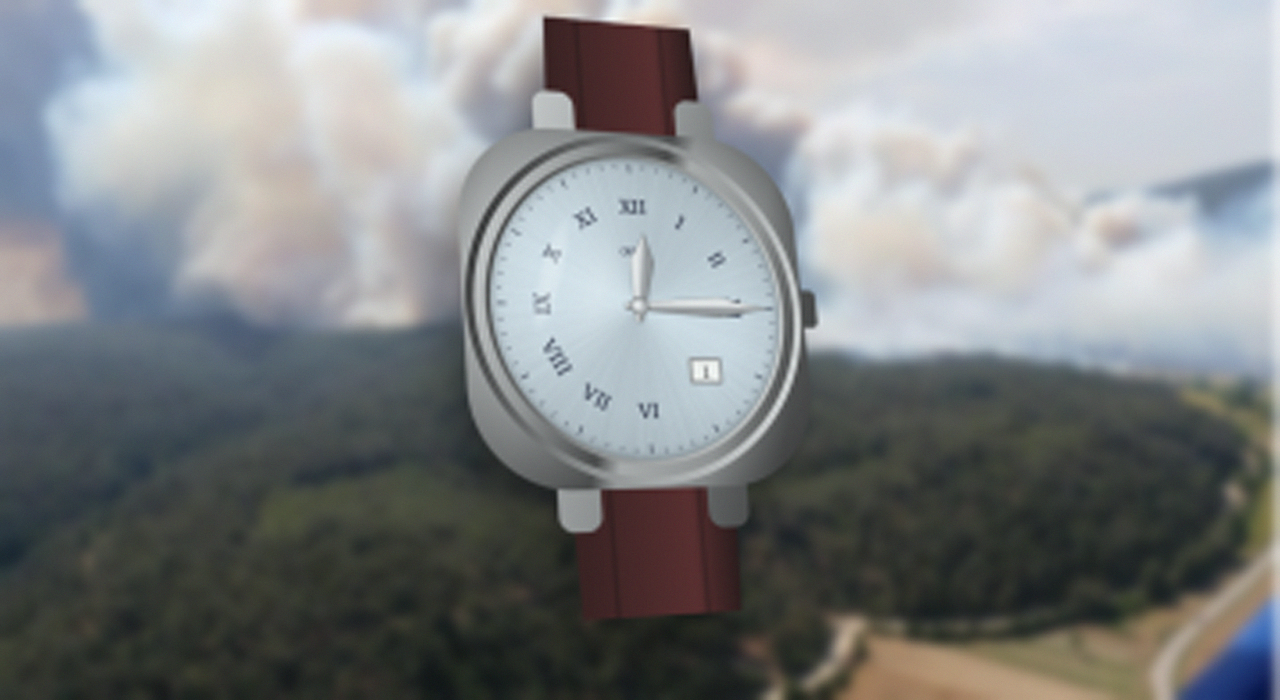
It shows 12h15
